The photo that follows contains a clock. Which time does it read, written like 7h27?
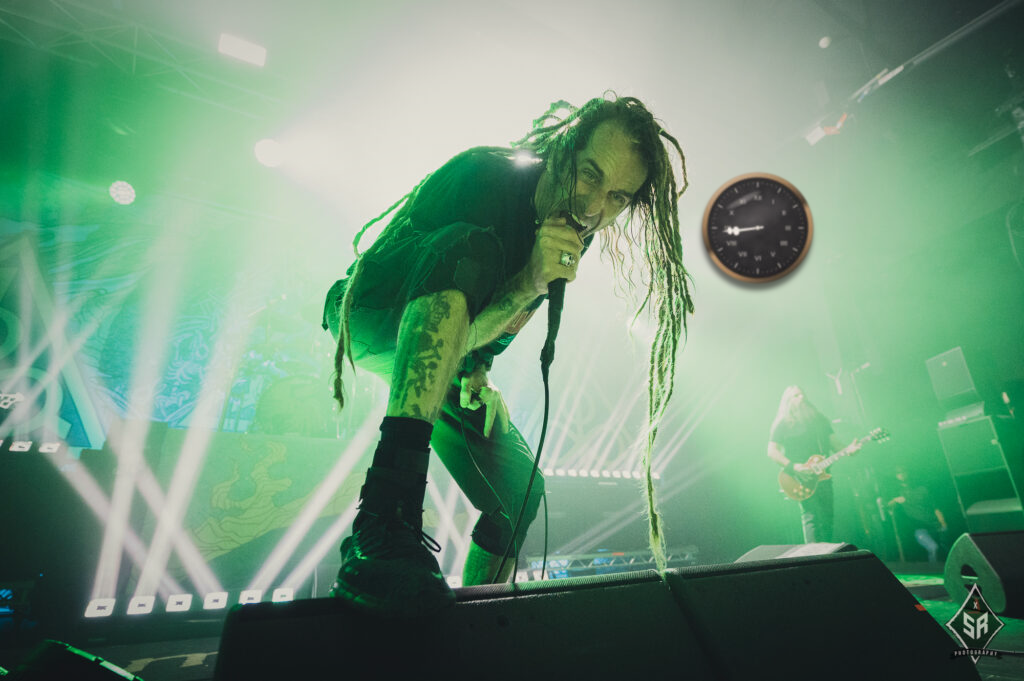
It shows 8h44
